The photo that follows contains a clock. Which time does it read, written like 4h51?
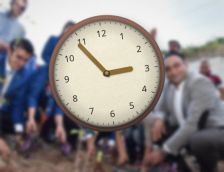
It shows 2h54
